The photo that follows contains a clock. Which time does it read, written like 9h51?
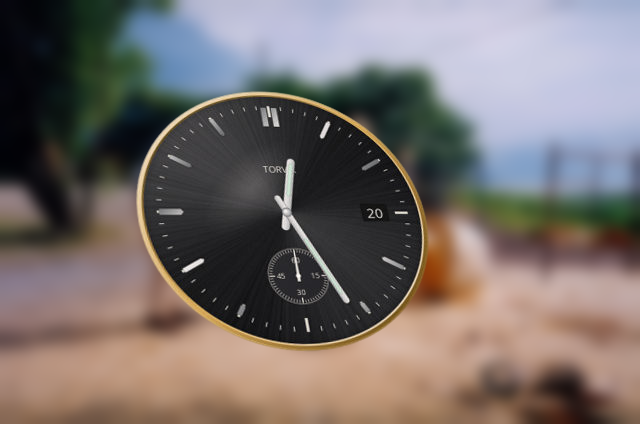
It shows 12h26
